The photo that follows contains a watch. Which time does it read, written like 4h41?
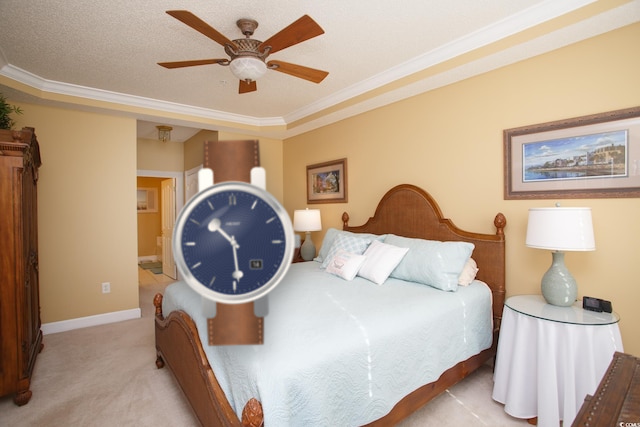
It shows 10h29
